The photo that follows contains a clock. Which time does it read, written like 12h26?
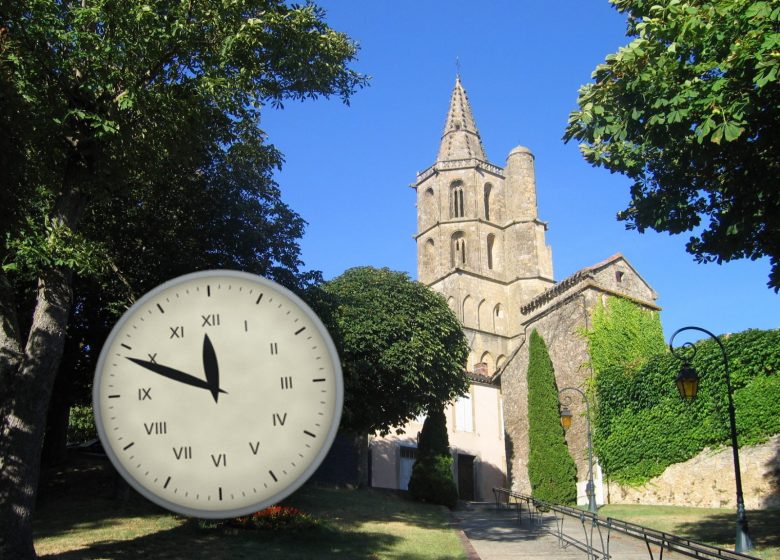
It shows 11h49
